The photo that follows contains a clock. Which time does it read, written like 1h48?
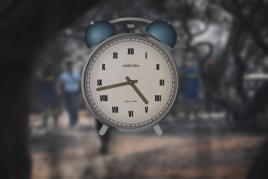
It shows 4h43
